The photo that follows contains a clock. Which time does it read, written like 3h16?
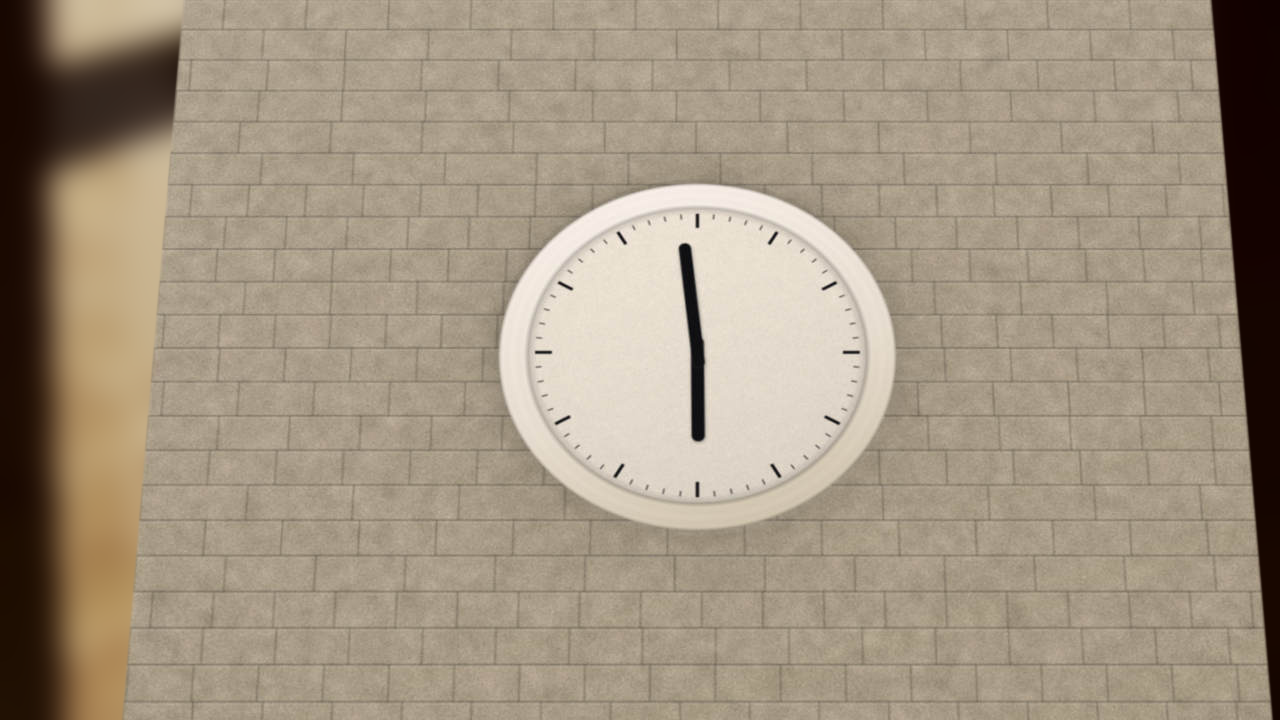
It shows 5h59
